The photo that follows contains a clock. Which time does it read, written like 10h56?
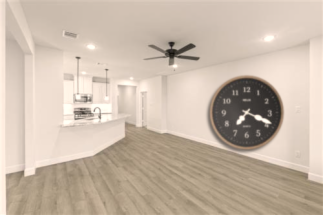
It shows 7h19
